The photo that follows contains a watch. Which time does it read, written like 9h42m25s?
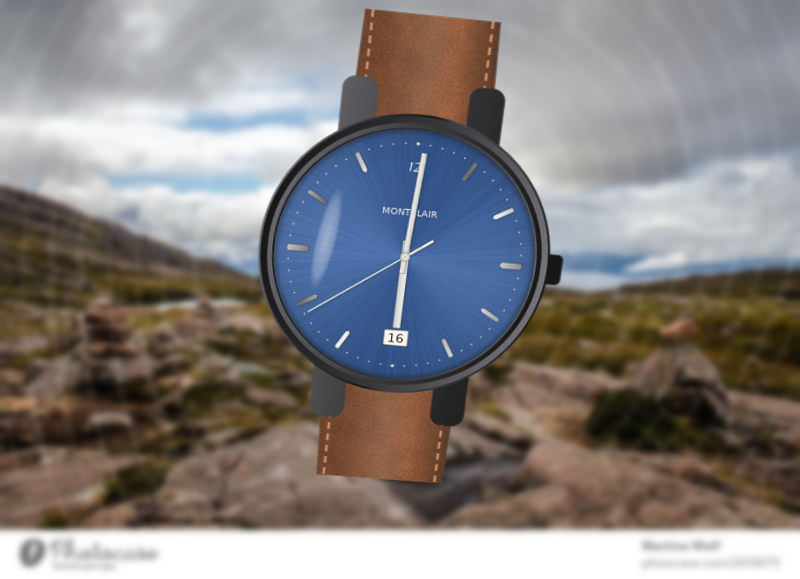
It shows 6h00m39s
